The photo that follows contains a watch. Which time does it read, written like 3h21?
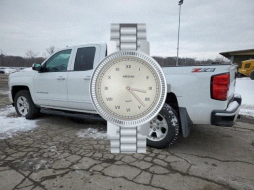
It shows 3h23
